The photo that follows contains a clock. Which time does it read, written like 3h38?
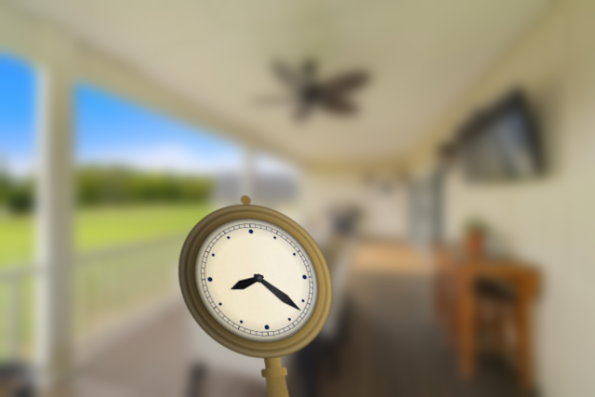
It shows 8h22
